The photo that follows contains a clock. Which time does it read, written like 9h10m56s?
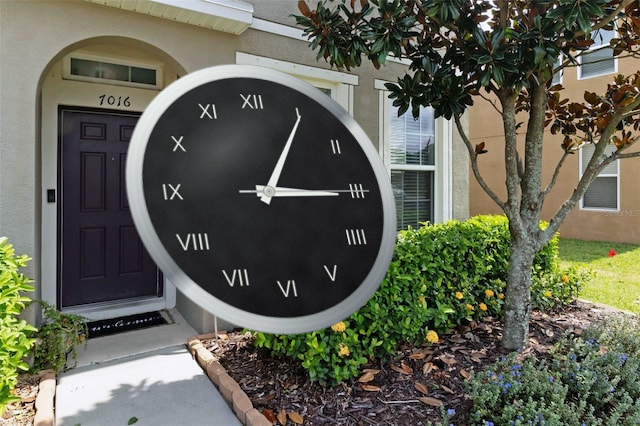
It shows 3h05m15s
